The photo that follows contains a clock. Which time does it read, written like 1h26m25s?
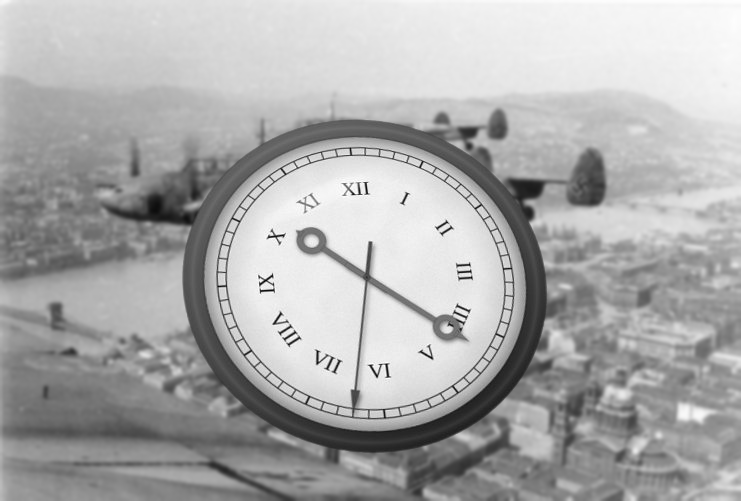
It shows 10h21m32s
